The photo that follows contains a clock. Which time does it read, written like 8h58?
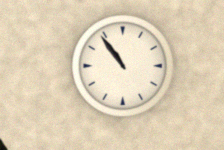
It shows 10h54
